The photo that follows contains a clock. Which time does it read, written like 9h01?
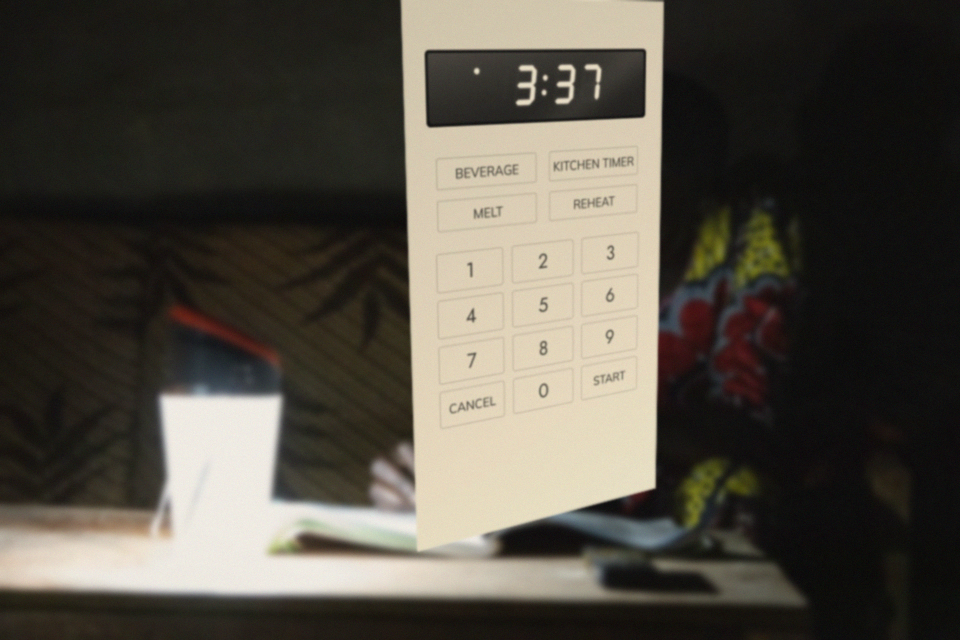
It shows 3h37
